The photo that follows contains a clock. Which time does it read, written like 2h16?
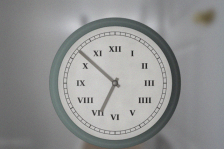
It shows 6h52
